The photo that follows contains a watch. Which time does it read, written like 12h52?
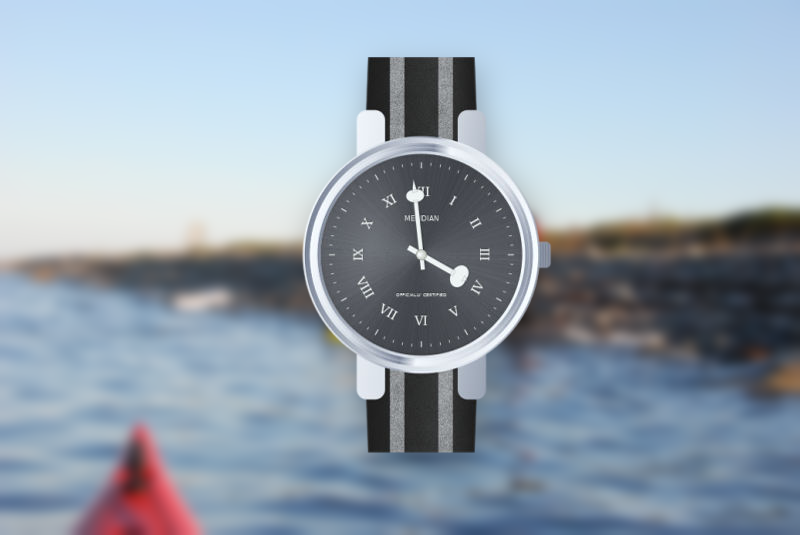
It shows 3h59
